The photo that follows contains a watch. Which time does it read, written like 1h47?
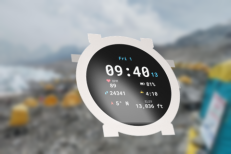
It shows 9h40
